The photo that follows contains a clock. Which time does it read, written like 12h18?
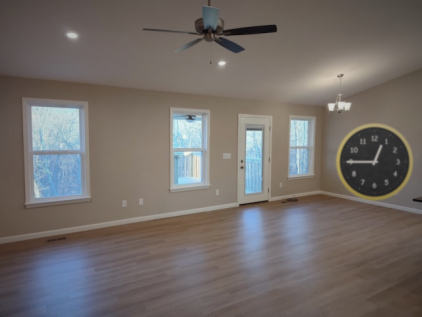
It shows 12h45
